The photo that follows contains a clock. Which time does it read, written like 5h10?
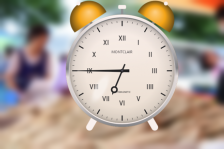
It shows 6h45
